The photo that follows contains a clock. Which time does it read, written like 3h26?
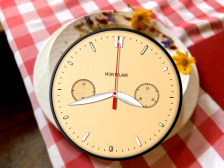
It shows 3h42
